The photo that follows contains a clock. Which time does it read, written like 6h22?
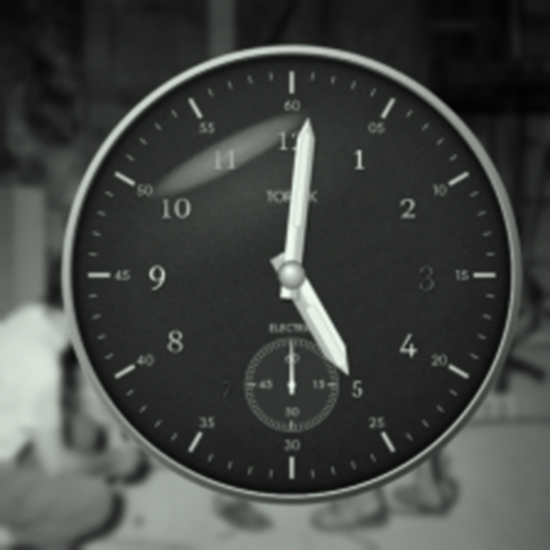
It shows 5h01
